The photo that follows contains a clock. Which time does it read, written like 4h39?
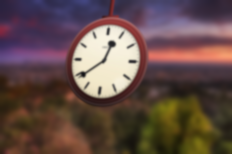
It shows 12h39
